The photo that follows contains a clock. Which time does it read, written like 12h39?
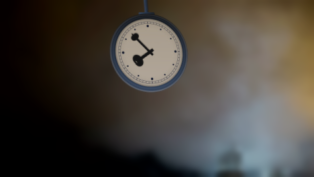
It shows 7h53
